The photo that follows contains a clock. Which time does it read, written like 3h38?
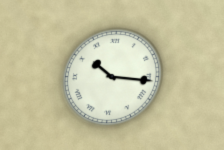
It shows 10h16
